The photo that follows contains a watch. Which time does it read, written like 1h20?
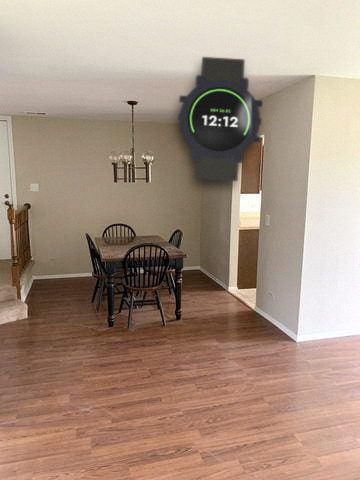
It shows 12h12
